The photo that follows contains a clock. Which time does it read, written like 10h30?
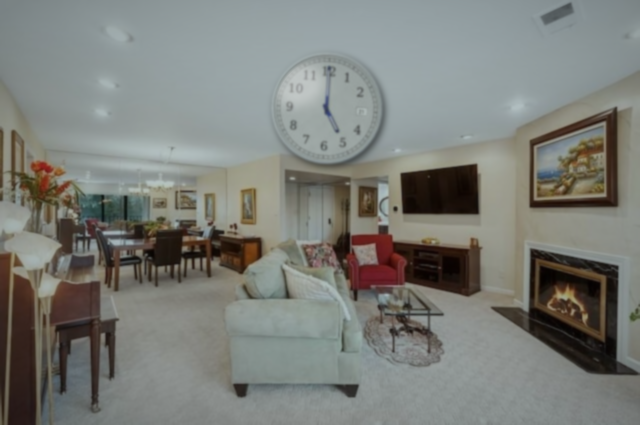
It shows 5h00
